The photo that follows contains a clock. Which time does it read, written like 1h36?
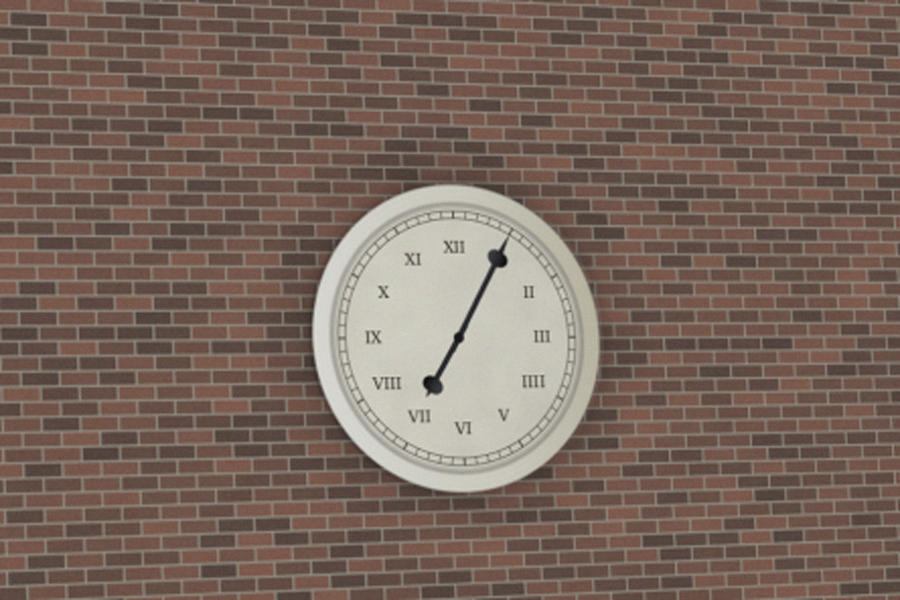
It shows 7h05
